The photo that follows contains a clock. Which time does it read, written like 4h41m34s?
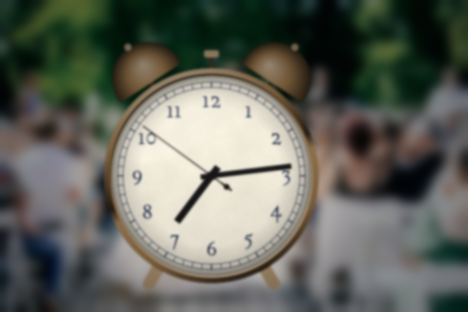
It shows 7h13m51s
